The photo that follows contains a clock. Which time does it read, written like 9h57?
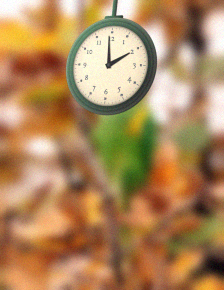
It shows 1h59
